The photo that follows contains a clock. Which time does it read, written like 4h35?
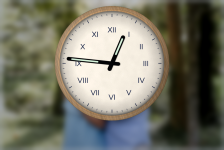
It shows 12h46
